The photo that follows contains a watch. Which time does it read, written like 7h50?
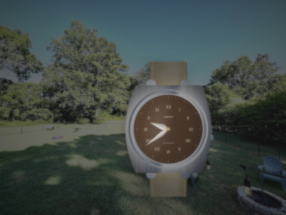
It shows 9h39
